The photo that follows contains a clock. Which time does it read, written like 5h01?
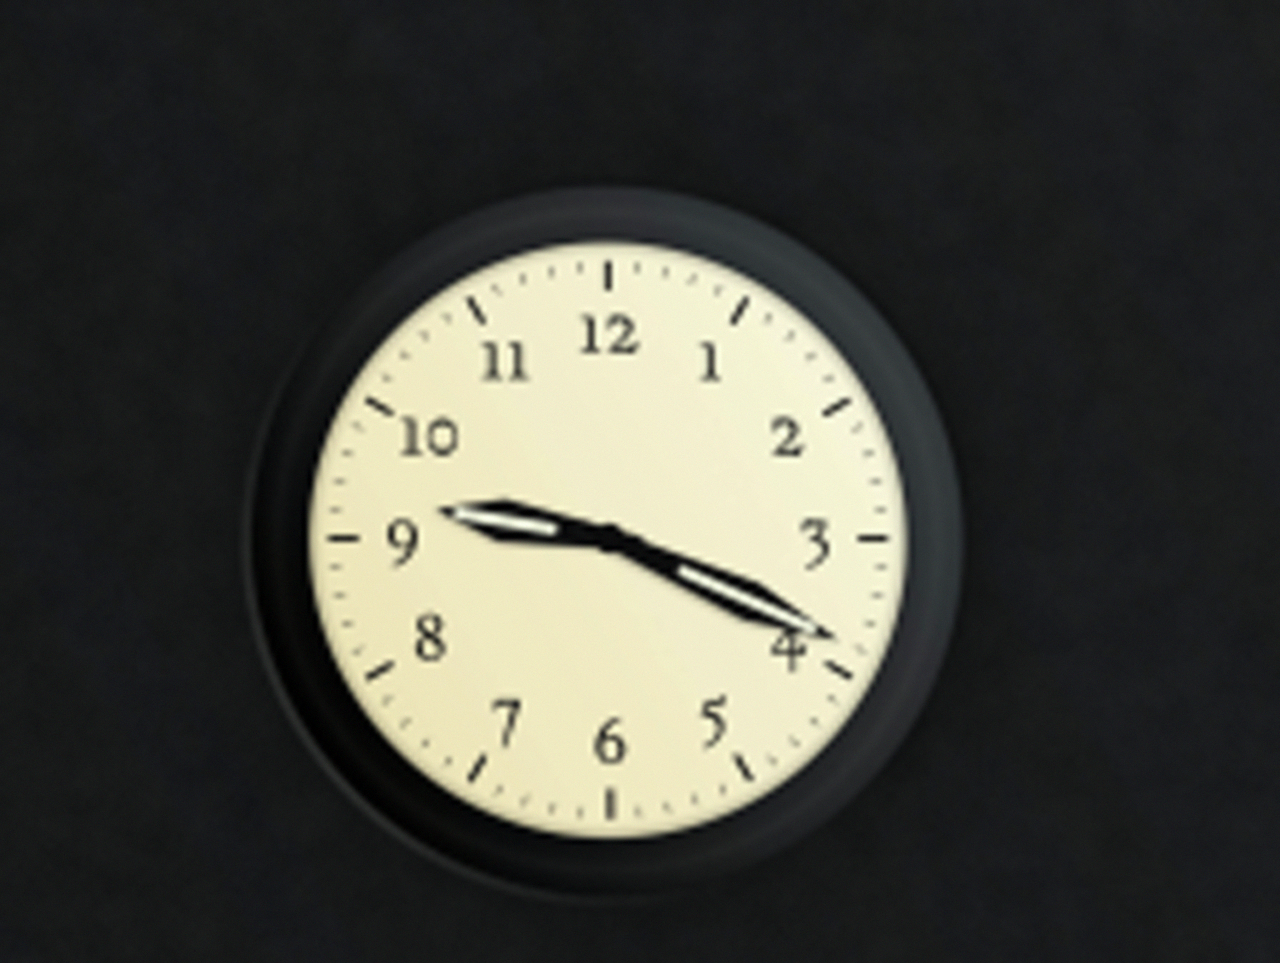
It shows 9h19
